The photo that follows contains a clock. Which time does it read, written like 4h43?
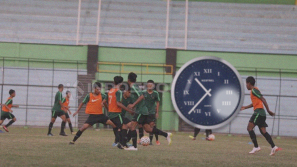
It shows 10h37
